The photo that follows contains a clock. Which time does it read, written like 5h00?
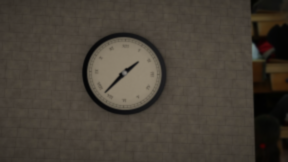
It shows 1h37
